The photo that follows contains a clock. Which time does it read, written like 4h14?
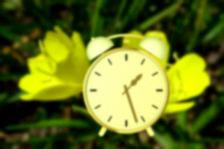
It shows 1h27
